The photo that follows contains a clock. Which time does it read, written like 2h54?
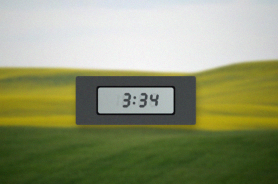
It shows 3h34
